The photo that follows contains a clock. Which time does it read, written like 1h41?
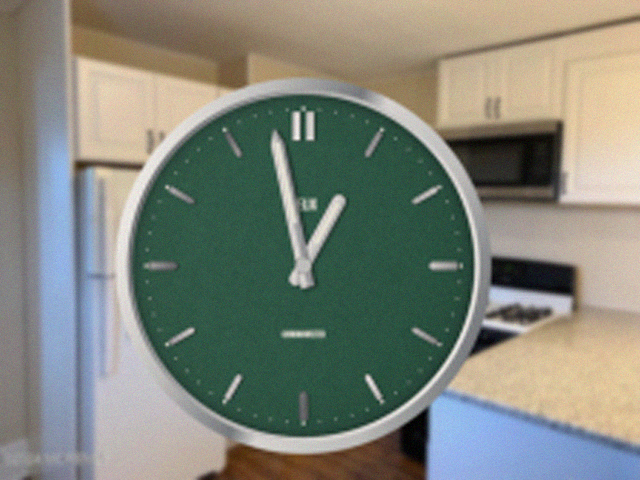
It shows 12h58
